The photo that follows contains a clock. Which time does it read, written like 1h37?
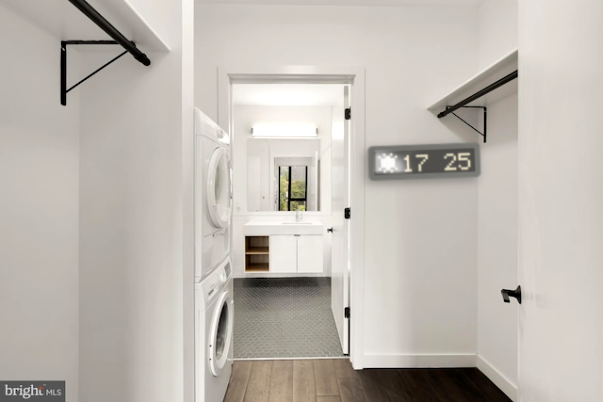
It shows 17h25
